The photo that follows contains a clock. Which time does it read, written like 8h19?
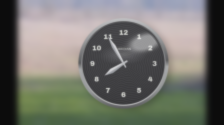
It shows 7h55
